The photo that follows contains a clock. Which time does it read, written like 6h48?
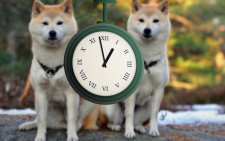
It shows 12h58
